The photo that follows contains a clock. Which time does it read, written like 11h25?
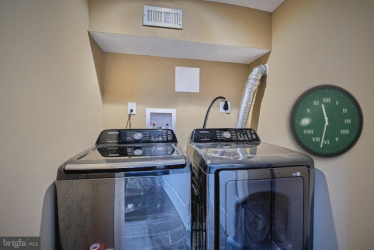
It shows 11h32
